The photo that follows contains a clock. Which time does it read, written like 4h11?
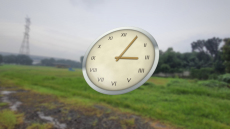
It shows 3h05
